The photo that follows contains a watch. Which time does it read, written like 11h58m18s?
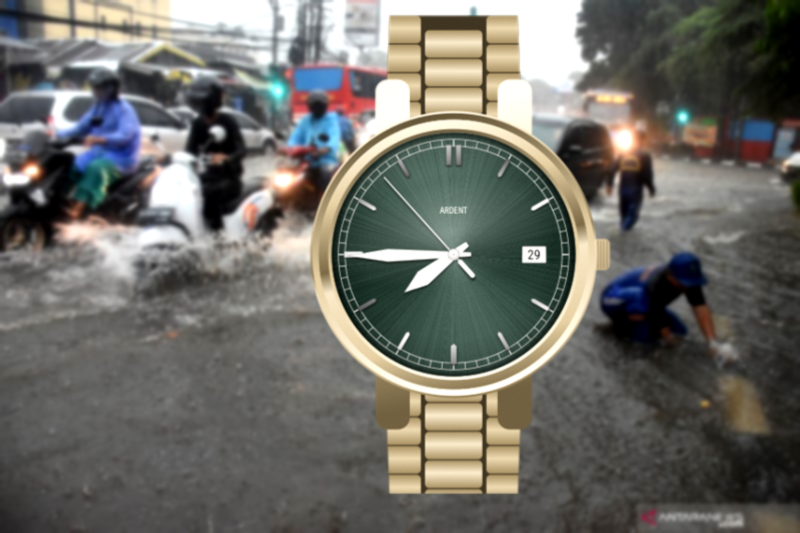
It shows 7h44m53s
